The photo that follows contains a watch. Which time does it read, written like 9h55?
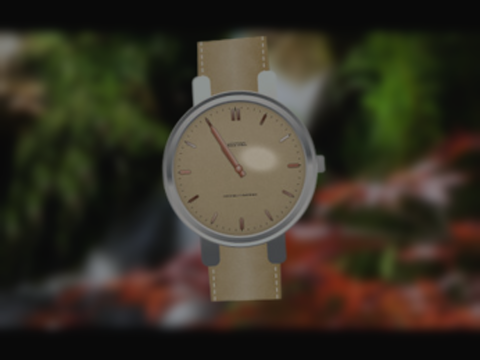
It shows 10h55
